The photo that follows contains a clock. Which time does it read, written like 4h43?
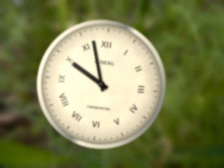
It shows 9h57
